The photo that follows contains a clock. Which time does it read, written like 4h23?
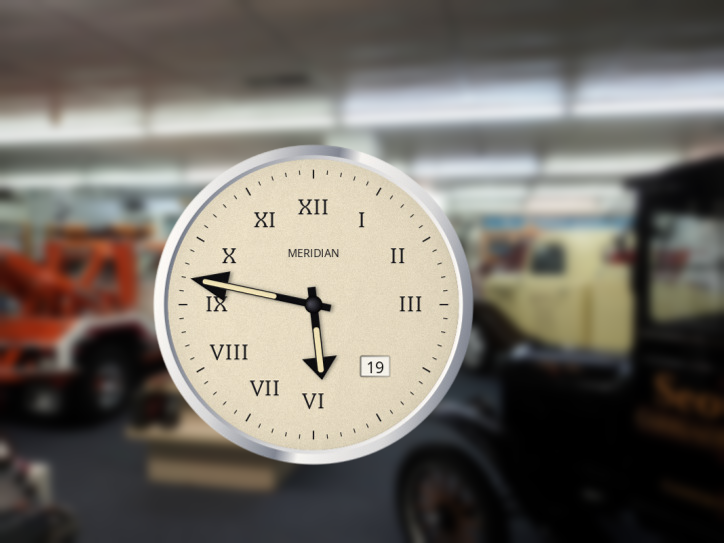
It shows 5h47
